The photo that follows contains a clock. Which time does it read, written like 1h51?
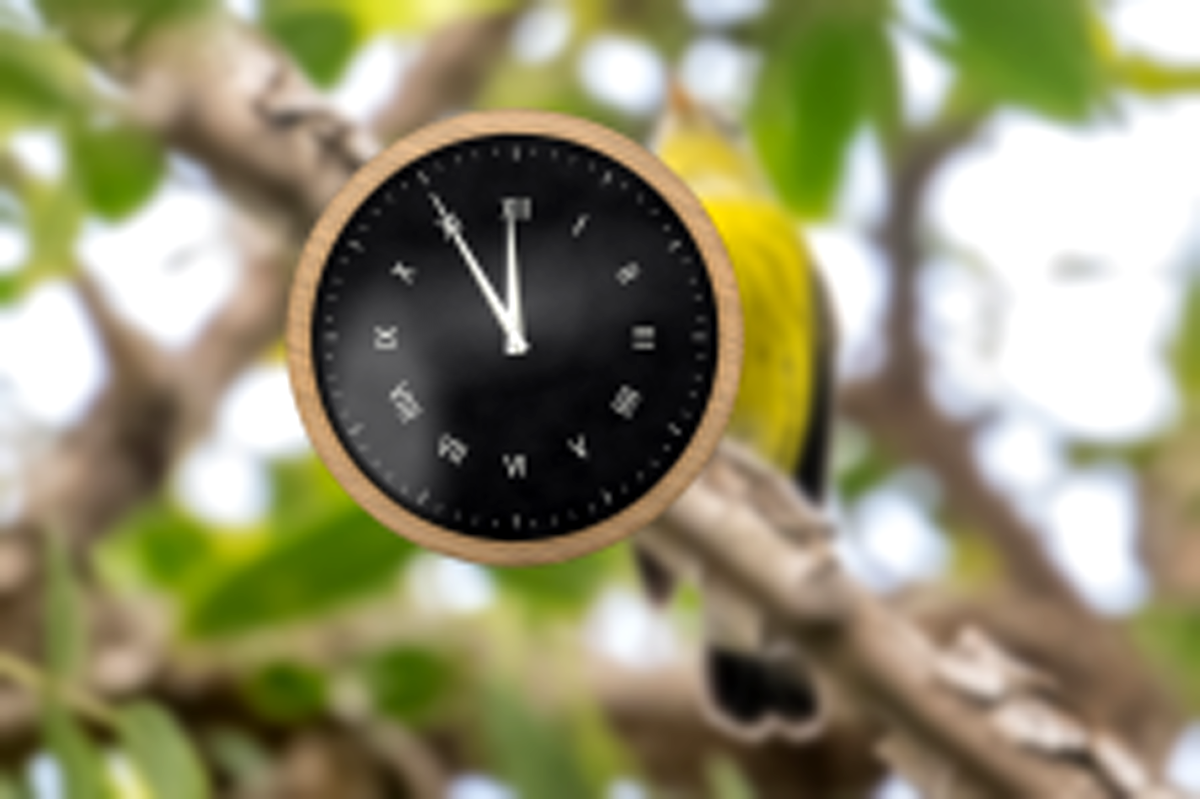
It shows 11h55
